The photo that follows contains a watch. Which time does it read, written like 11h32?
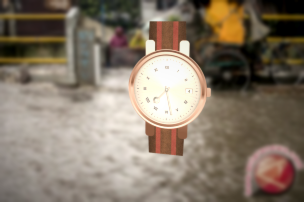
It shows 7h28
